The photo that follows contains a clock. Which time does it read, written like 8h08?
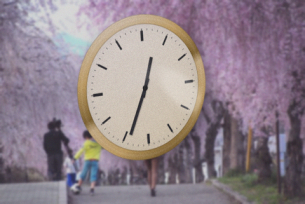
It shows 12h34
